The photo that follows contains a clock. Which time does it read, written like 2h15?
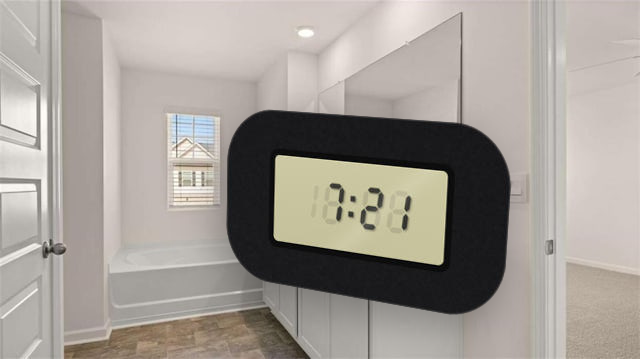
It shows 7h21
